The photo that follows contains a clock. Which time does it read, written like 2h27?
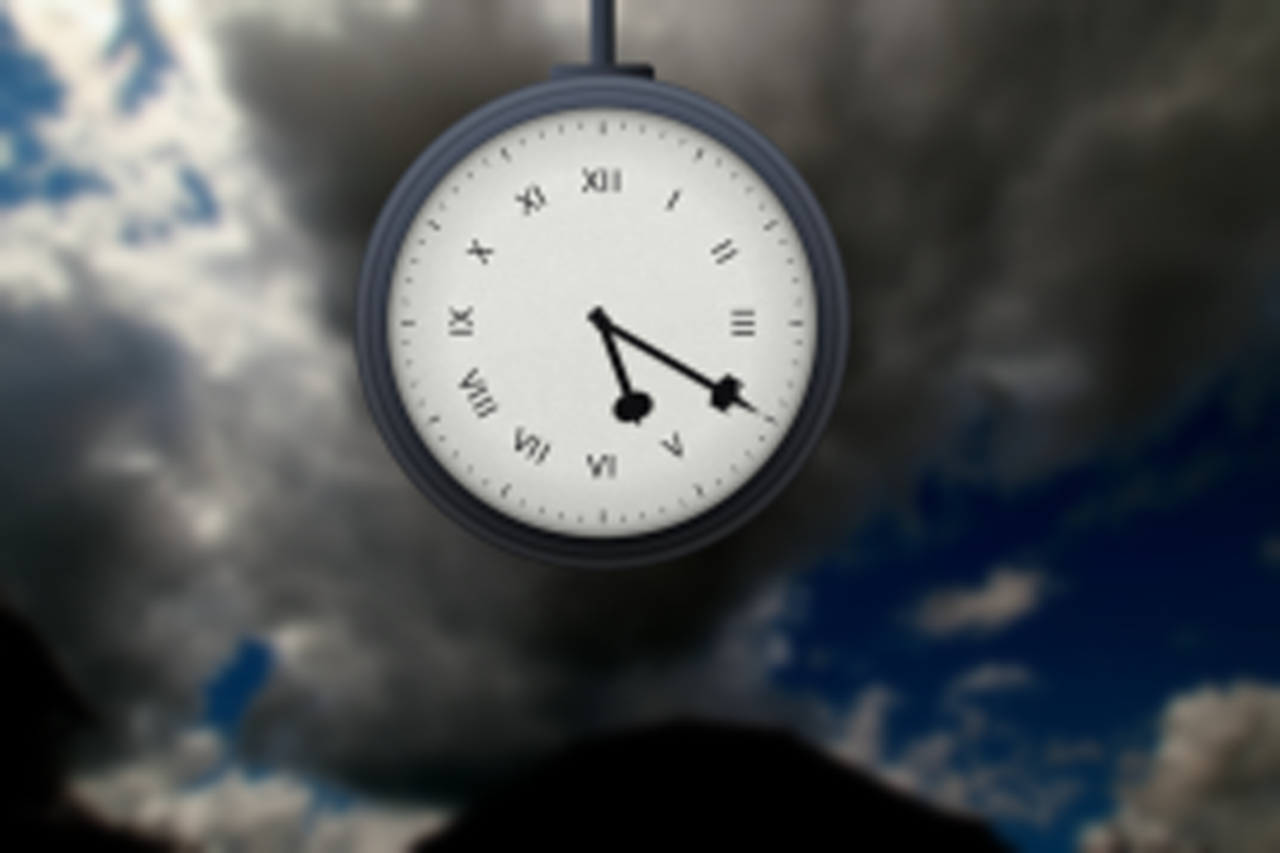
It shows 5h20
